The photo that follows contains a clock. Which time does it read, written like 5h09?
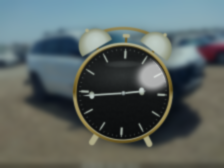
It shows 2h44
